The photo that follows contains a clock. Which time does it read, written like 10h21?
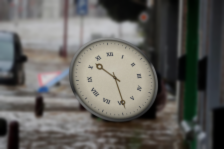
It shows 10h29
